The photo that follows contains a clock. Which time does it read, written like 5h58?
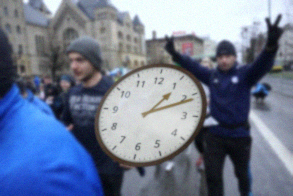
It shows 1h11
